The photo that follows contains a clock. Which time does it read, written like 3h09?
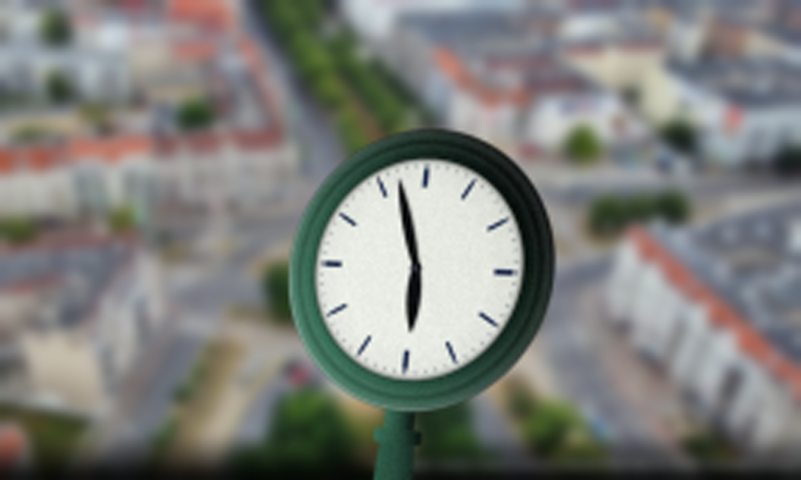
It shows 5h57
